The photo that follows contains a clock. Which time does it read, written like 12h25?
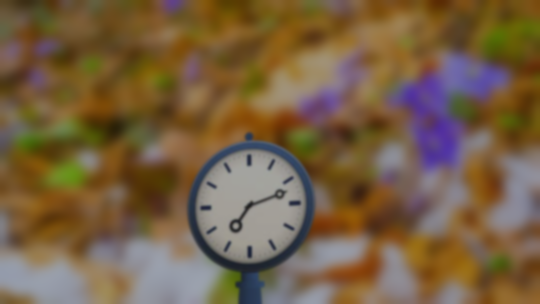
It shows 7h12
